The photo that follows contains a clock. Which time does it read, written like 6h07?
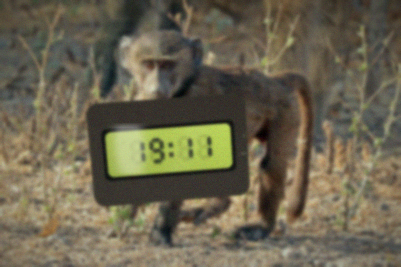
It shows 19h11
